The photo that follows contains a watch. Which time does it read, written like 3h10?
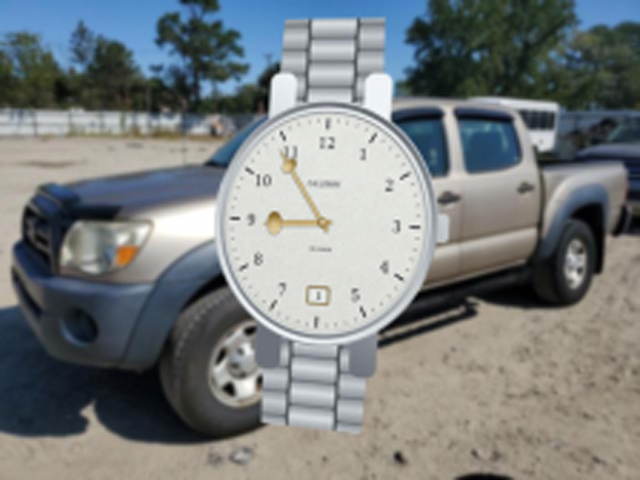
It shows 8h54
